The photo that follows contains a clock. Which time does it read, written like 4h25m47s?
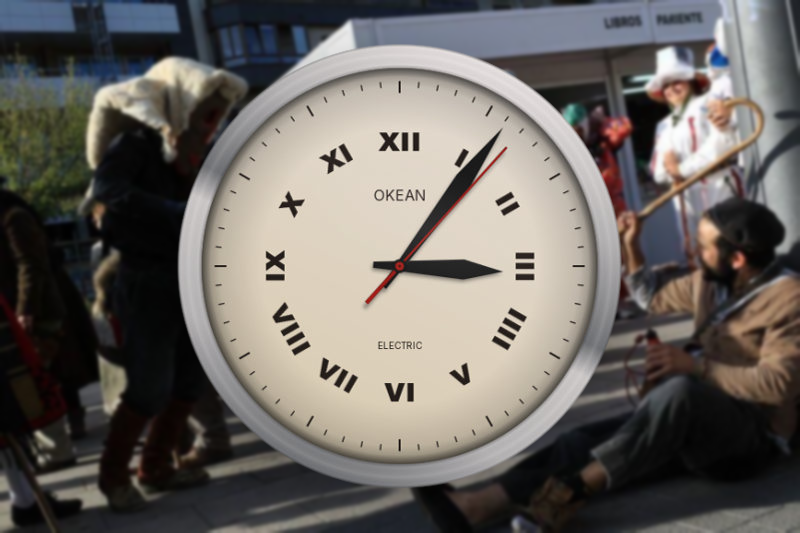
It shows 3h06m07s
